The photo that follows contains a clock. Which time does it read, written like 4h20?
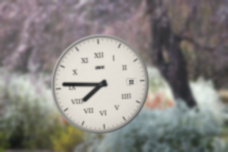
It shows 7h46
